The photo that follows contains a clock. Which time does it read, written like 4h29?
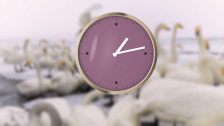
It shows 1h13
